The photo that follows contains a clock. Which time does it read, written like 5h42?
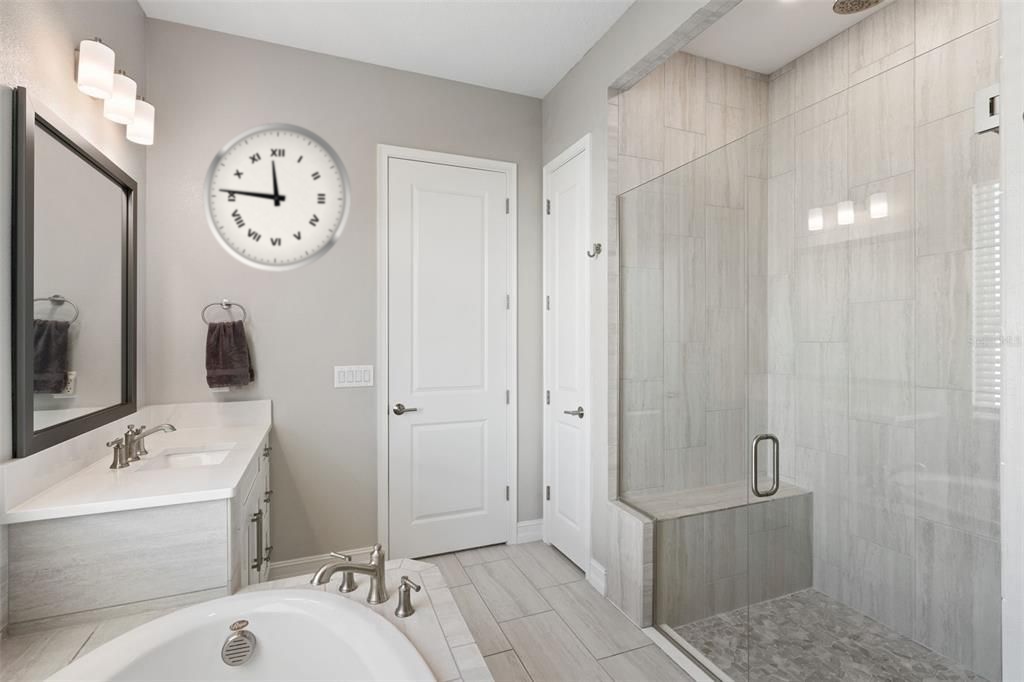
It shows 11h46
